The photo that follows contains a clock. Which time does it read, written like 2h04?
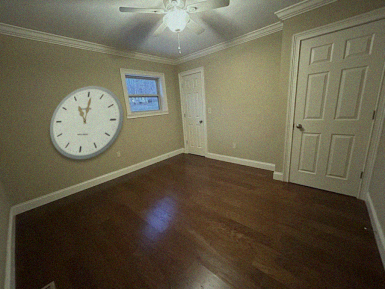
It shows 11h01
